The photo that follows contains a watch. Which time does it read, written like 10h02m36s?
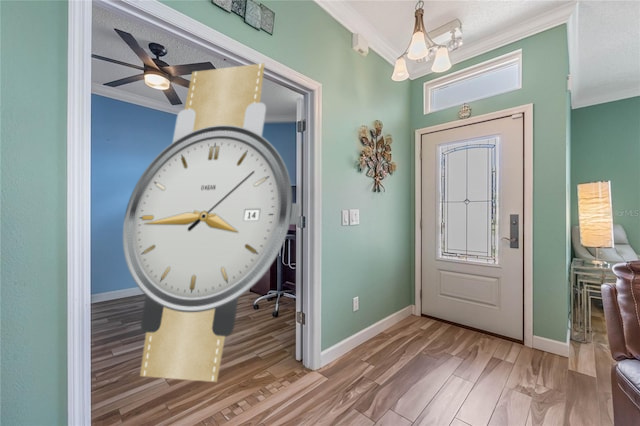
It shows 3h44m08s
